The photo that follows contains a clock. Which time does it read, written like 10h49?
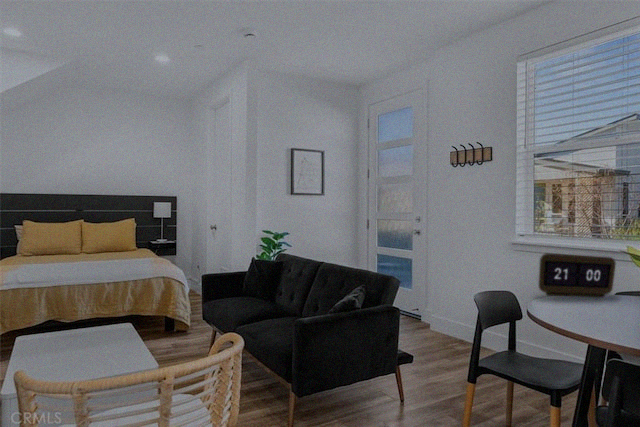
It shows 21h00
